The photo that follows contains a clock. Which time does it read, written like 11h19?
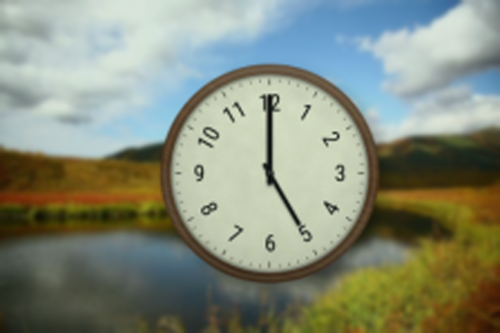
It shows 5h00
